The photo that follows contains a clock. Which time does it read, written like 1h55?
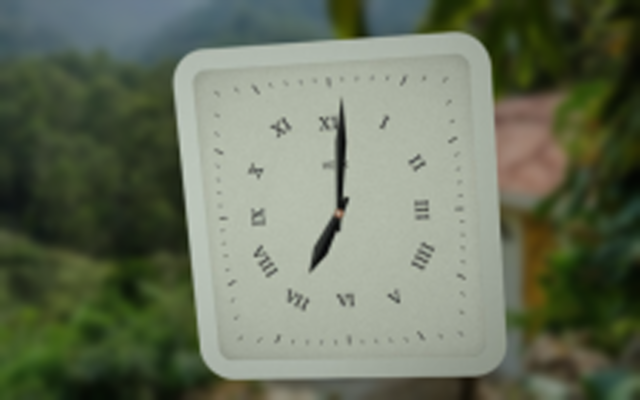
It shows 7h01
